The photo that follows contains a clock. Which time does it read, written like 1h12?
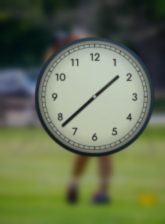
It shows 1h38
